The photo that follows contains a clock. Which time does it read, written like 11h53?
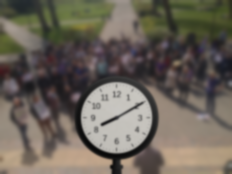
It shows 8h10
